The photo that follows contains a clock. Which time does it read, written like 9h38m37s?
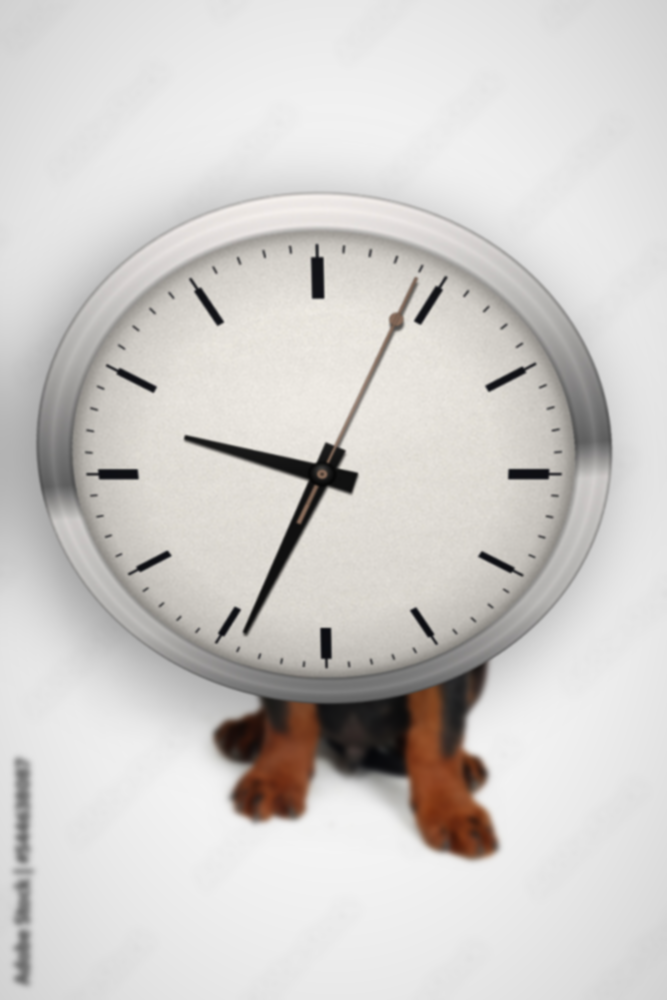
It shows 9h34m04s
